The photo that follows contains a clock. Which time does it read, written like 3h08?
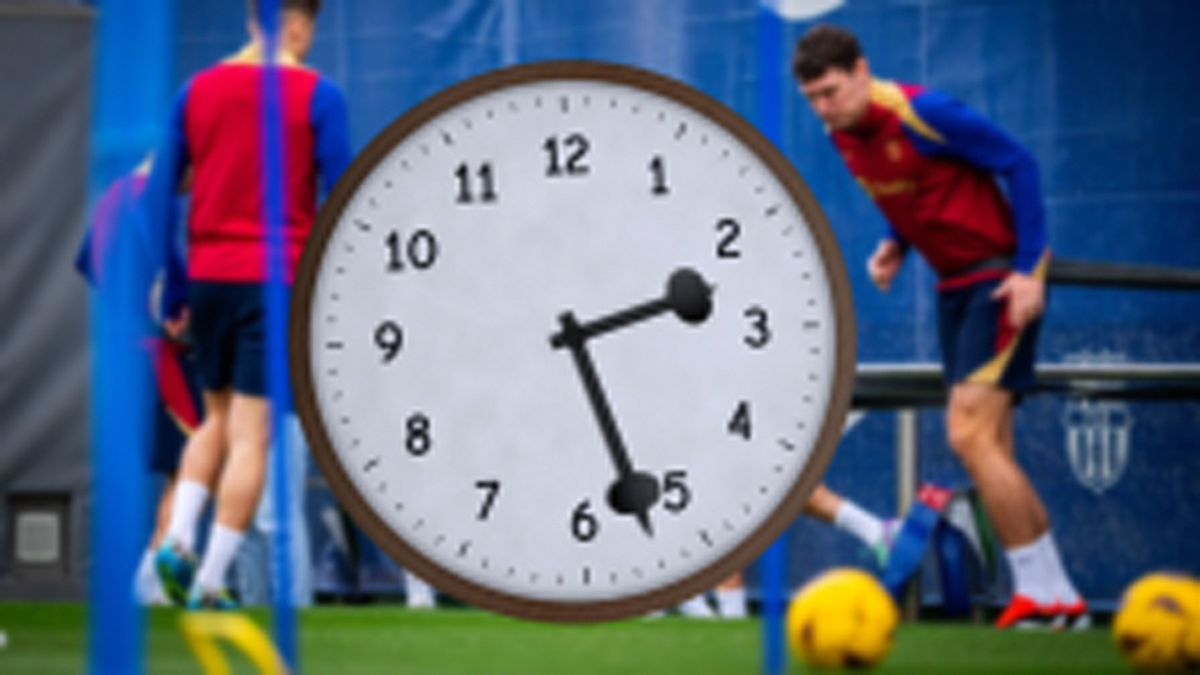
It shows 2h27
